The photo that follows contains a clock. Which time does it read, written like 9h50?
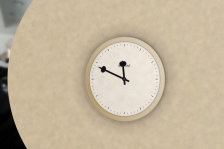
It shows 11h49
